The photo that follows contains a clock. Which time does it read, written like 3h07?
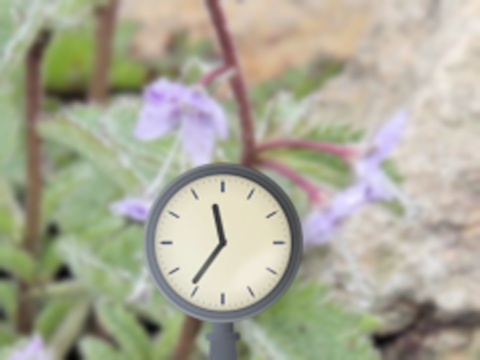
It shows 11h36
